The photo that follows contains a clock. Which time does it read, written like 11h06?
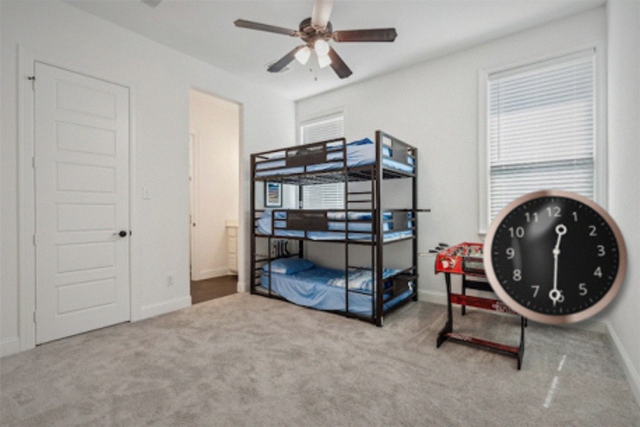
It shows 12h31
